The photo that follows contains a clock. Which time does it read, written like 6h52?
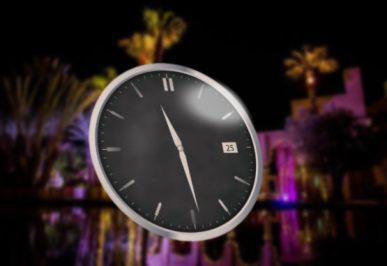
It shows 11h29
